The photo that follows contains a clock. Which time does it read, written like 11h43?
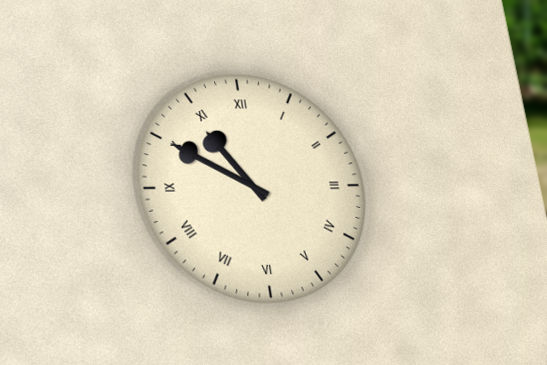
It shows 10h50
